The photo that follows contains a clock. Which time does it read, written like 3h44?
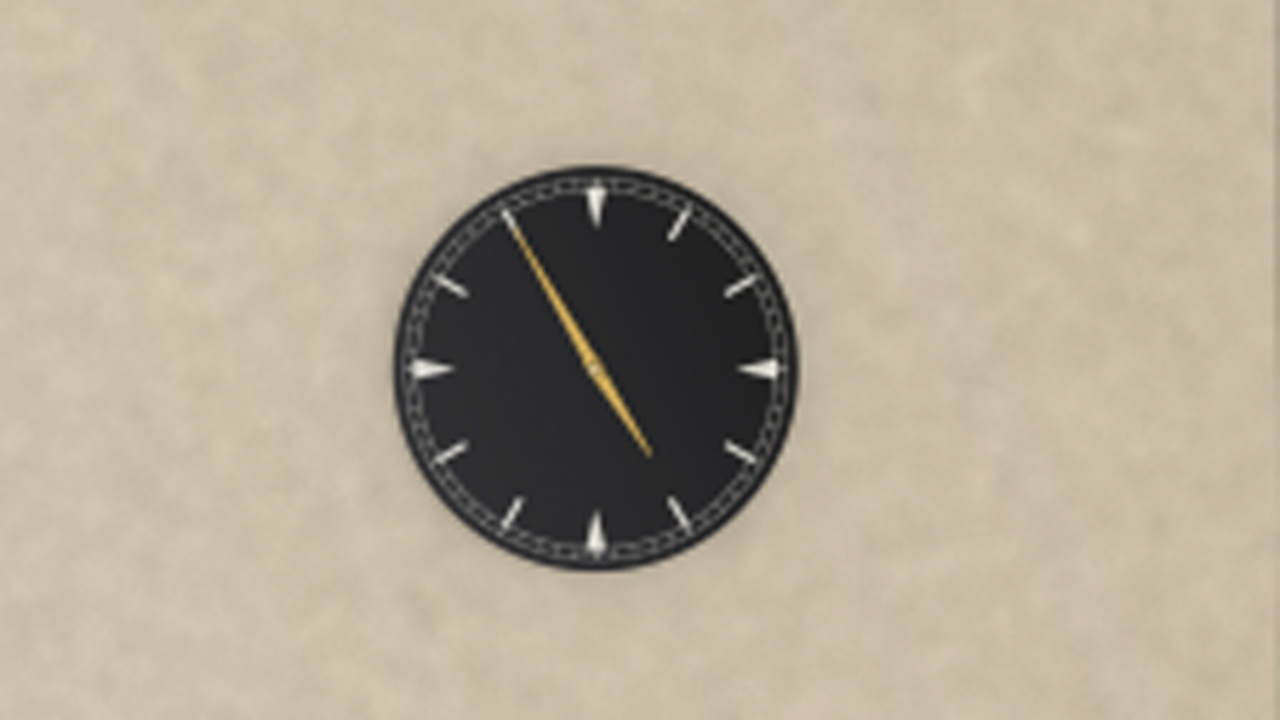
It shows 4h55
